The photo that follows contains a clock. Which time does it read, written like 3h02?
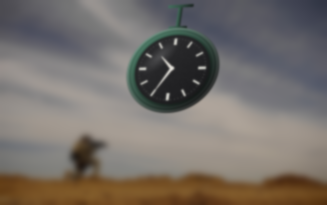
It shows 10h35
